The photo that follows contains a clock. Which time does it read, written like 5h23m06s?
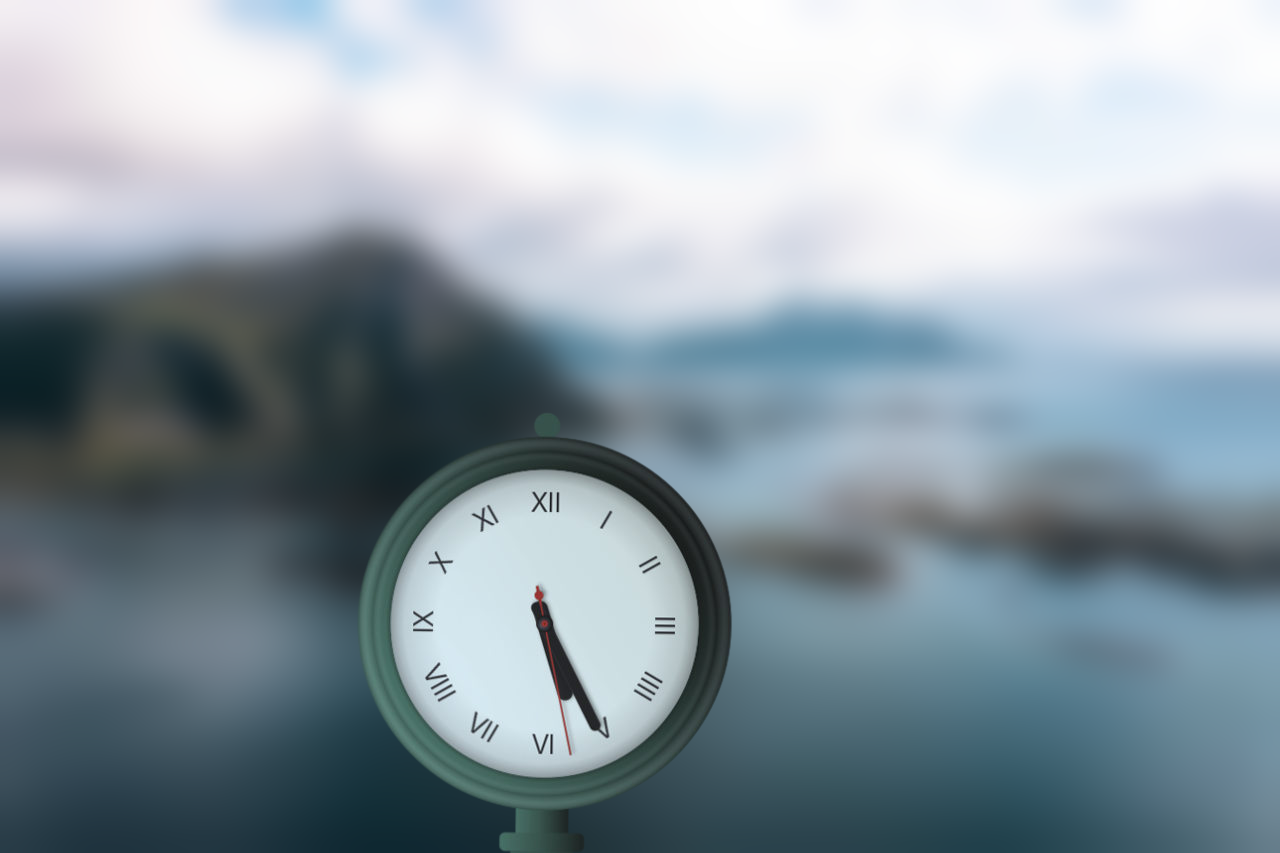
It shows 5h25m28s
